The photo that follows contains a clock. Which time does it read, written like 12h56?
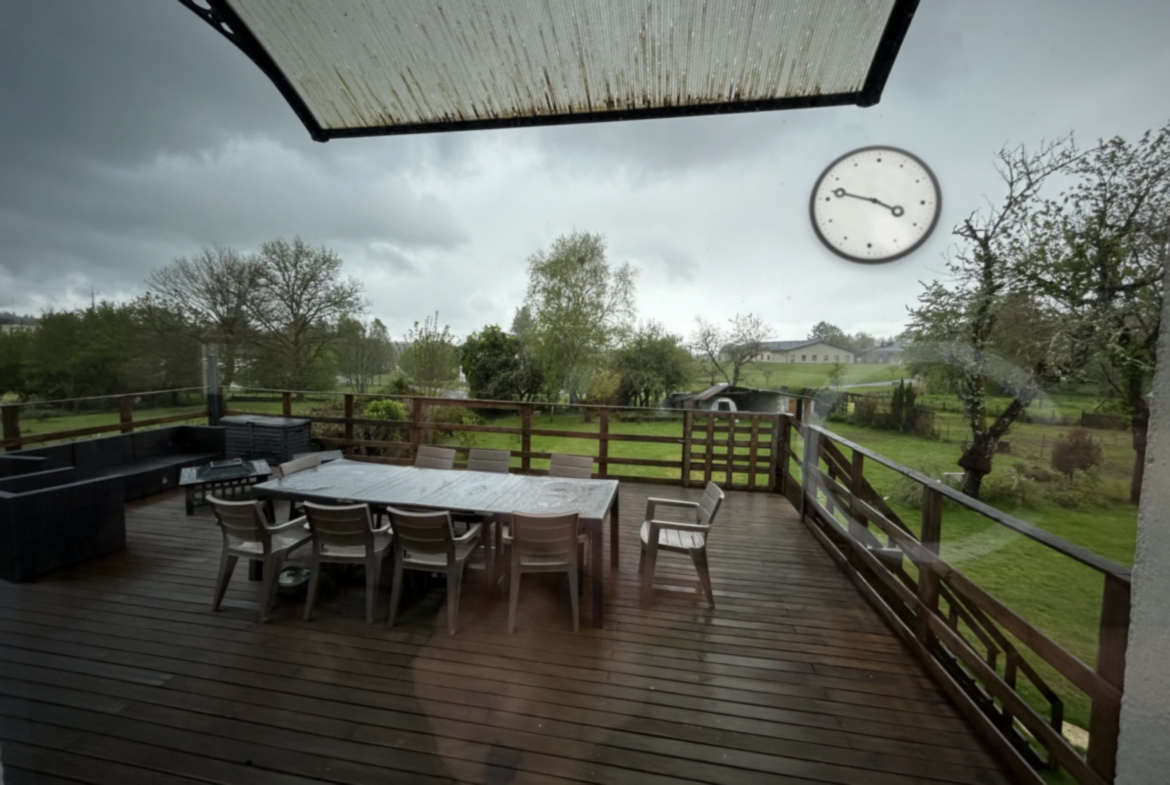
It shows 3h47
